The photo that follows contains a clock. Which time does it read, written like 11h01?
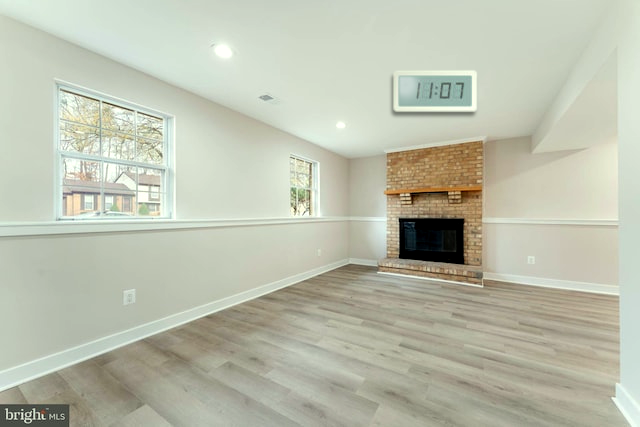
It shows 11h07
